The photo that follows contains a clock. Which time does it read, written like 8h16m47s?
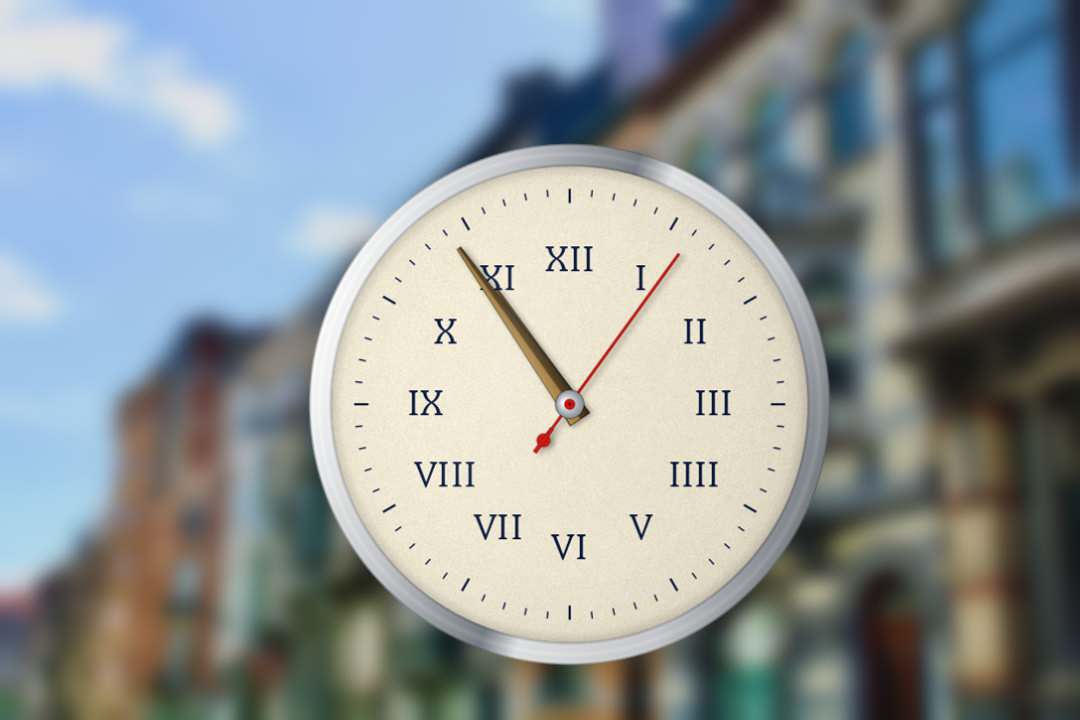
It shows 10h54m06s
